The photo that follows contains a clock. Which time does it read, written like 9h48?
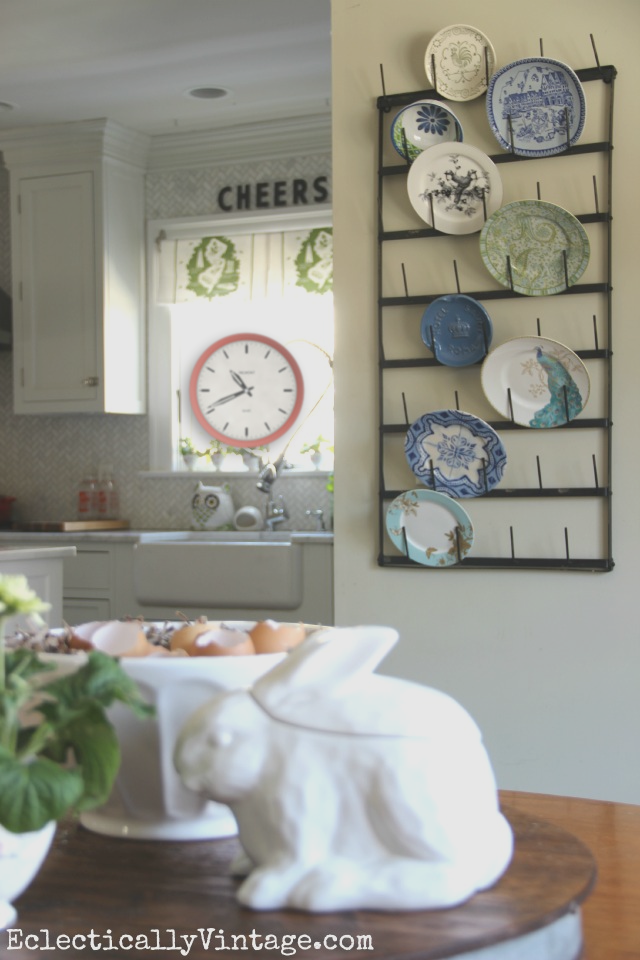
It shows 10h41
